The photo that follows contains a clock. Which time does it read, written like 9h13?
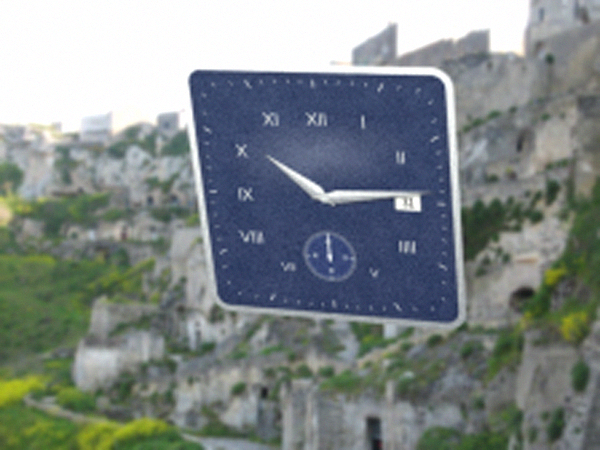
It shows 10h14
